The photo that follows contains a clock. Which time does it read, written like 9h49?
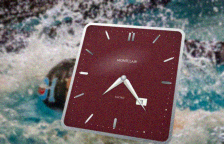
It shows 7h23
